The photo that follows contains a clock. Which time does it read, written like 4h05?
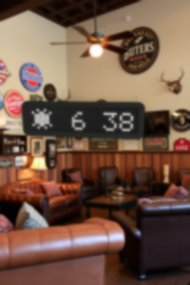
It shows 6h38
